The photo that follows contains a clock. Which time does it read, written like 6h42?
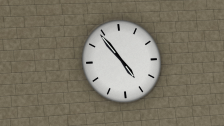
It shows 4h54
